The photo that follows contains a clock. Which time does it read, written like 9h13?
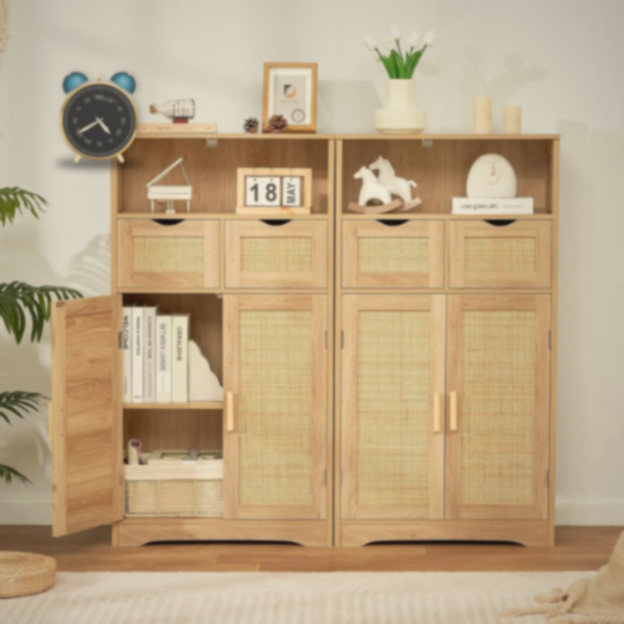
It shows 4h40
